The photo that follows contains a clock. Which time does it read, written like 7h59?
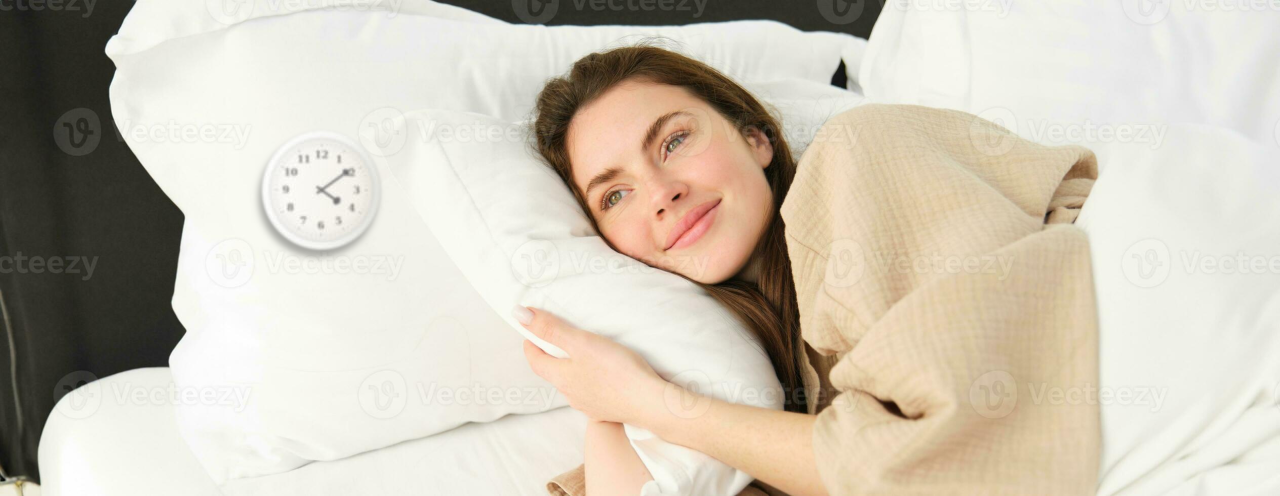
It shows 4h09
